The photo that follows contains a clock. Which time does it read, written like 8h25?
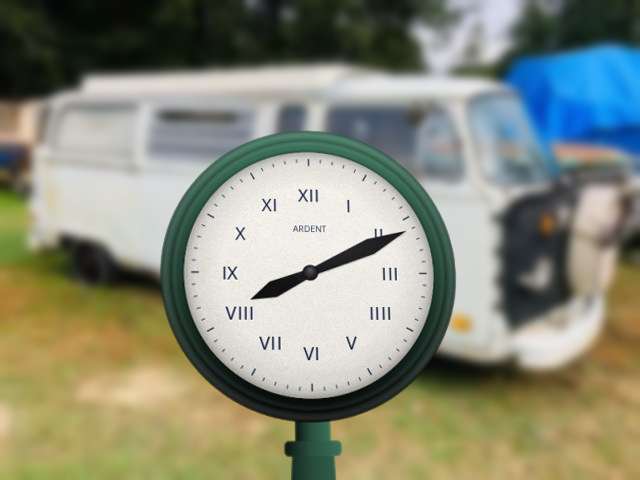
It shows 8h11
